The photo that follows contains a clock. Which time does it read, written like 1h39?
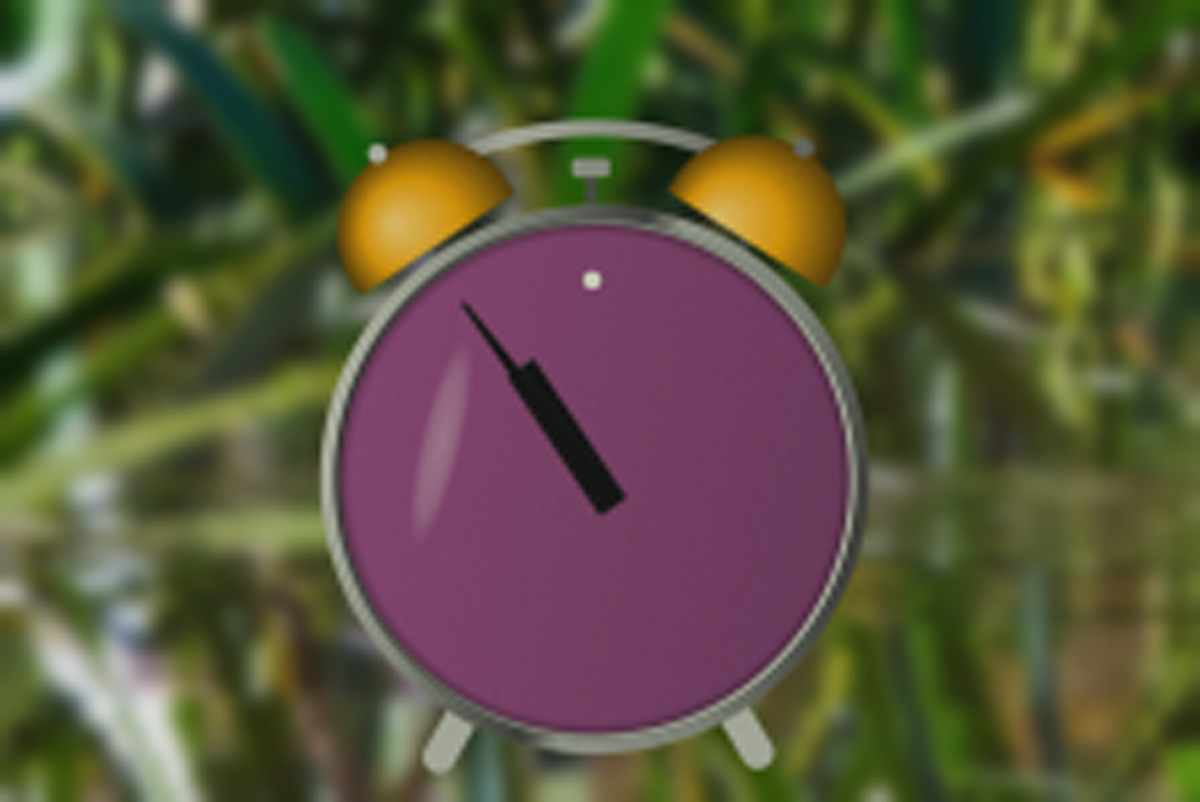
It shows 10h54
